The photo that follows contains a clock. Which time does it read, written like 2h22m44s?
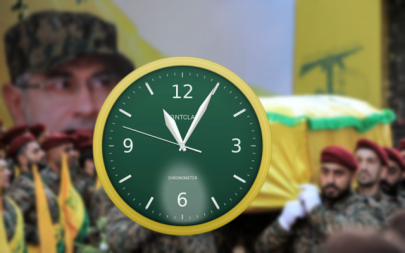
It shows 11h04m48s
